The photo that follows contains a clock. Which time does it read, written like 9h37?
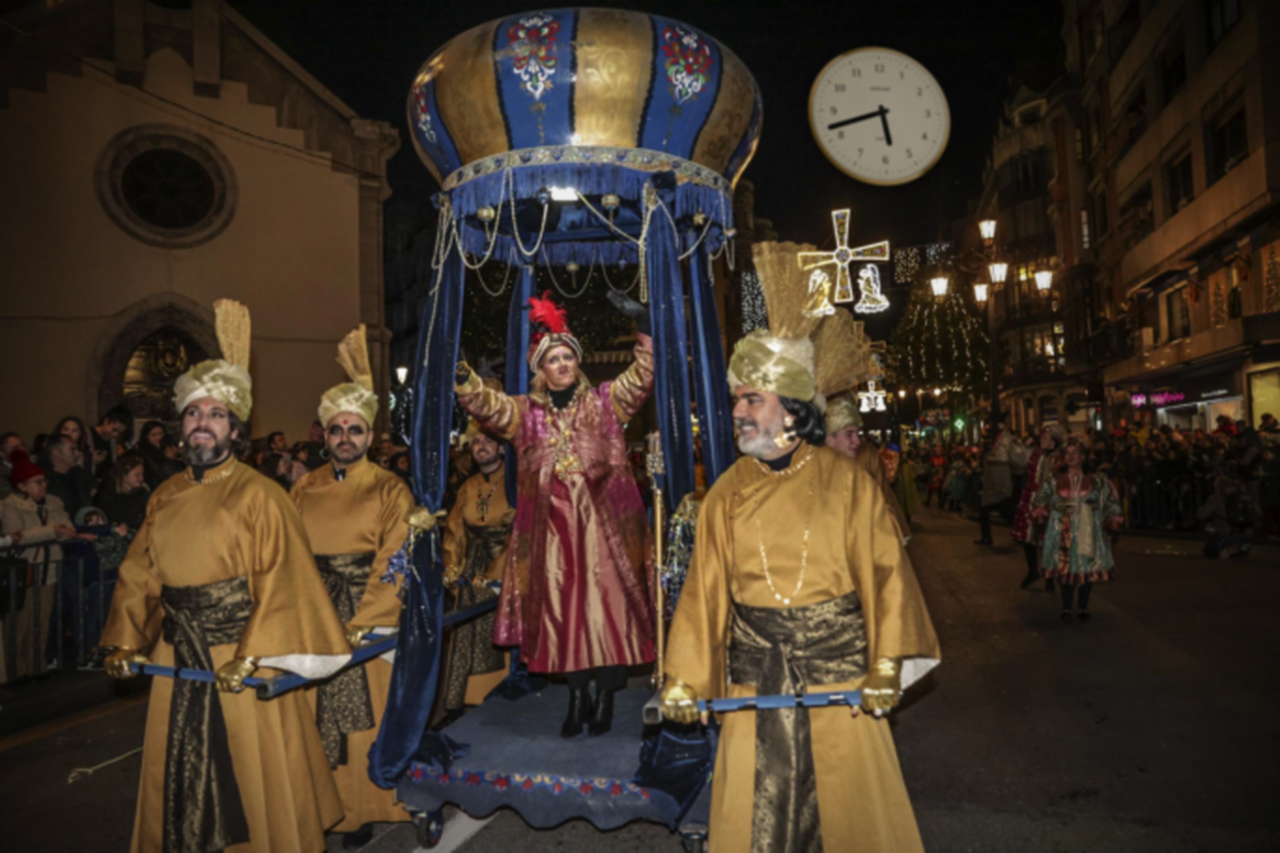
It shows 5h42
